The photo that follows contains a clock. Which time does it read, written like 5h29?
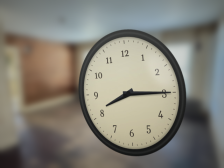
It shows 8h15
